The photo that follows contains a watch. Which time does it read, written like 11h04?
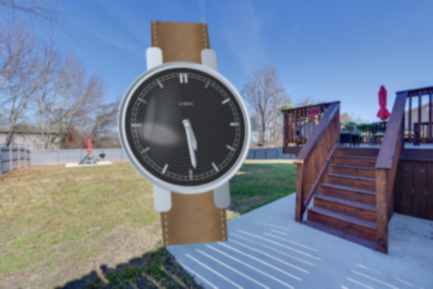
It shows 5h29
